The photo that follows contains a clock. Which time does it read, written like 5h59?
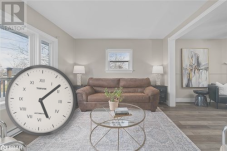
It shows 5h08
